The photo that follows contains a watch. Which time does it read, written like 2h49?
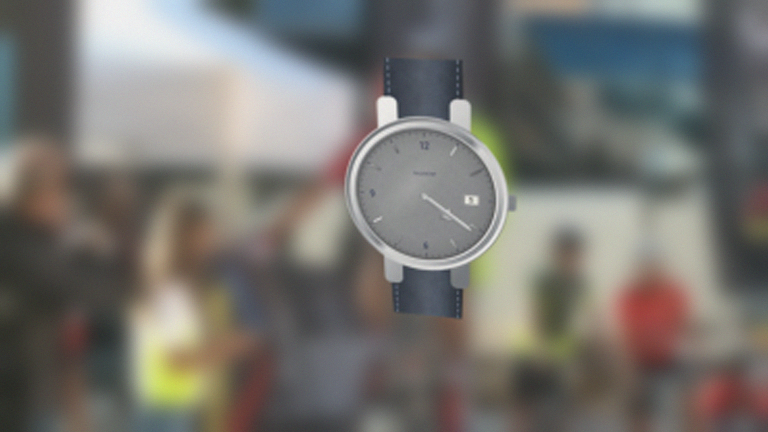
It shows 4h21
